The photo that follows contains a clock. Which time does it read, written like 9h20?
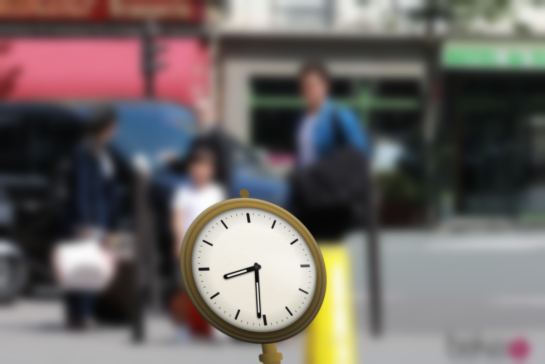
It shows 8h31
